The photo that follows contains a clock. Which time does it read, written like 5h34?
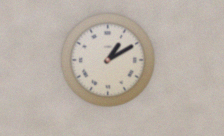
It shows 1h10
